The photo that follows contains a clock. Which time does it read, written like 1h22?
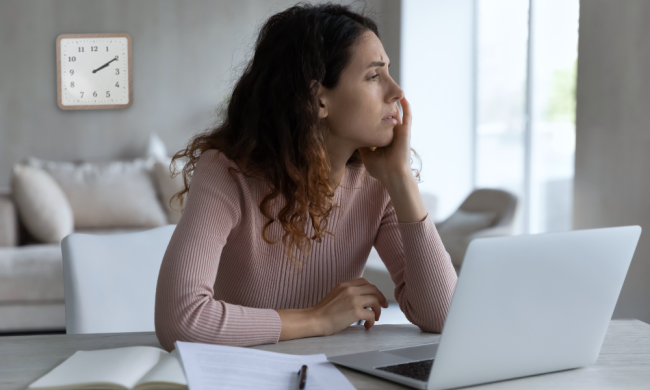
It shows 2h10
